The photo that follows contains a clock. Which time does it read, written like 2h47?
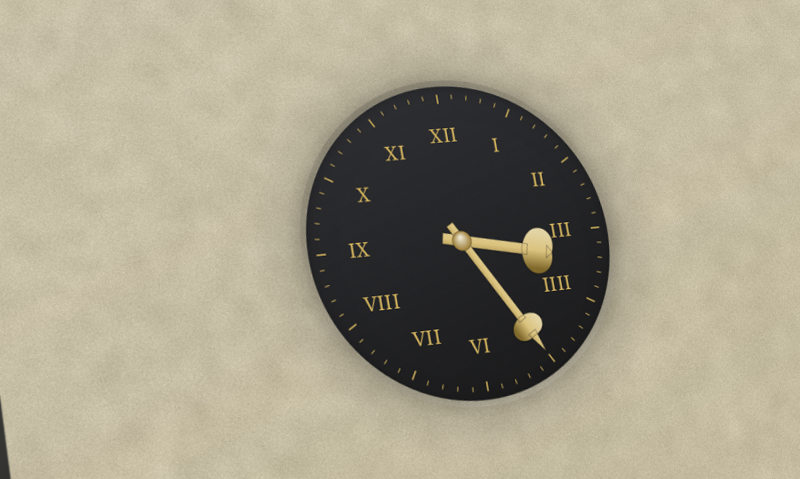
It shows 3h25
